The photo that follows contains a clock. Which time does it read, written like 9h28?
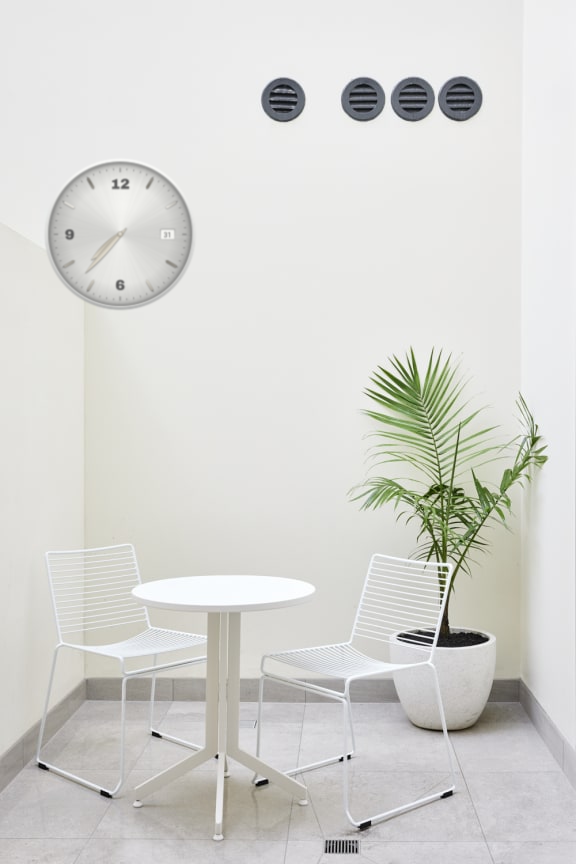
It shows 7h37
